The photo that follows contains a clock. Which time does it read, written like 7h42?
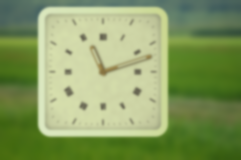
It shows 11h12
